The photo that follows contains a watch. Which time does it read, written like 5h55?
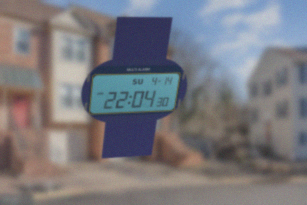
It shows 22h04
